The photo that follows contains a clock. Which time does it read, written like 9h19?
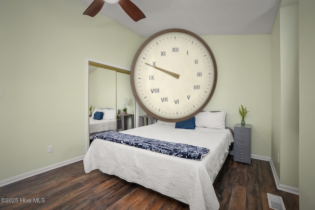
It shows 9h49
